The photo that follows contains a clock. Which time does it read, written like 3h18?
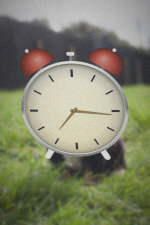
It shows 7h16
